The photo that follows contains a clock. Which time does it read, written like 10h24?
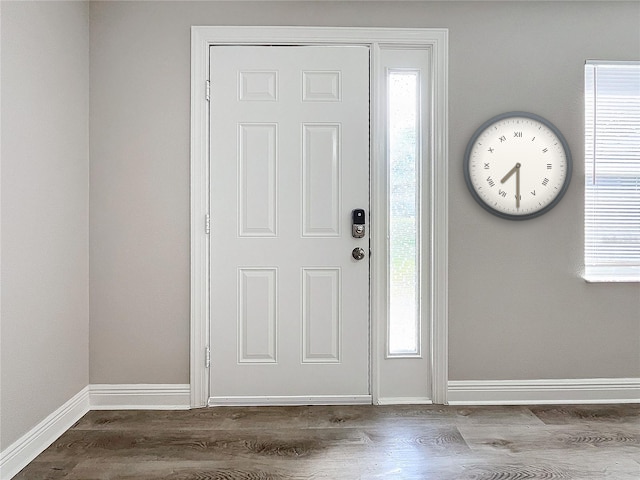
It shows 7h30
